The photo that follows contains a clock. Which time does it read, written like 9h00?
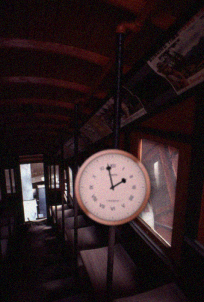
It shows 1h58
